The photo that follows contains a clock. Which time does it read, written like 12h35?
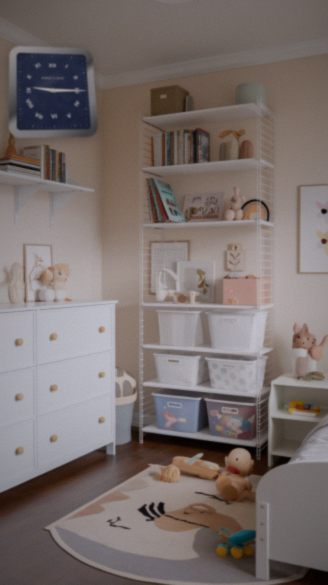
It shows 9h15
